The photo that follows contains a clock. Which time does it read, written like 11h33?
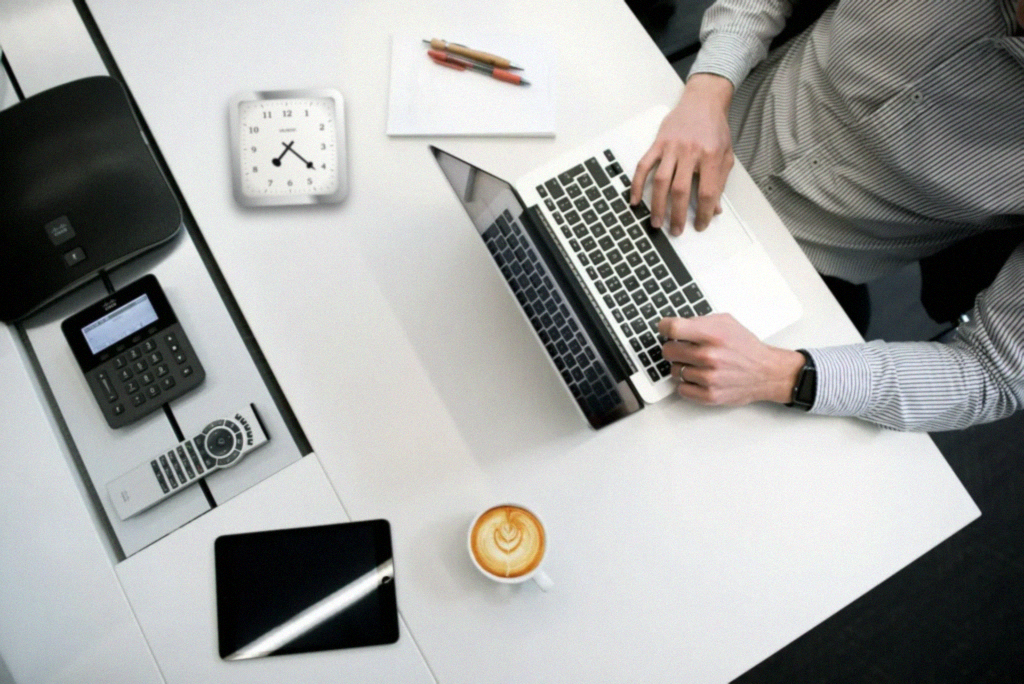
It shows 7h22
